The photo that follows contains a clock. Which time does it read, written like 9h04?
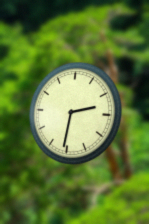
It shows 2h31
